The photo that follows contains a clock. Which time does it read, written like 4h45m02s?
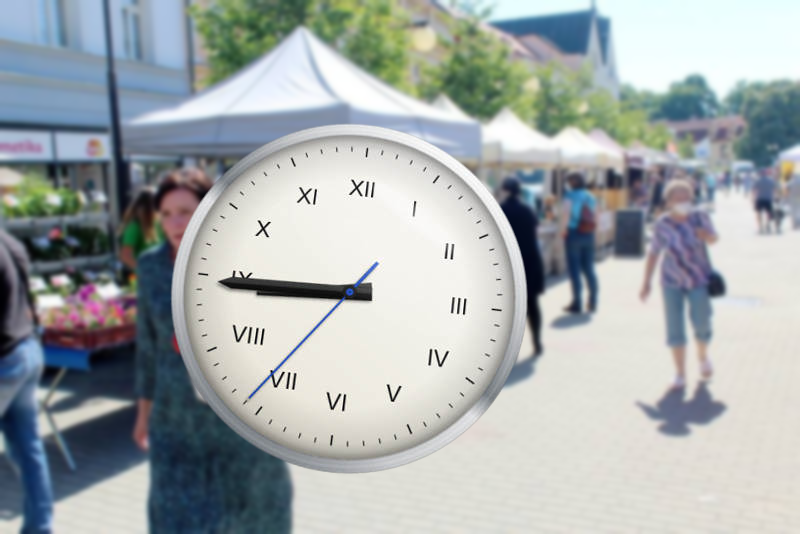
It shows 8h44m36s
